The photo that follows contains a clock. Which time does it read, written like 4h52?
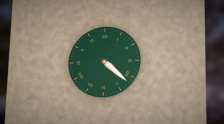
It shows 4h22
